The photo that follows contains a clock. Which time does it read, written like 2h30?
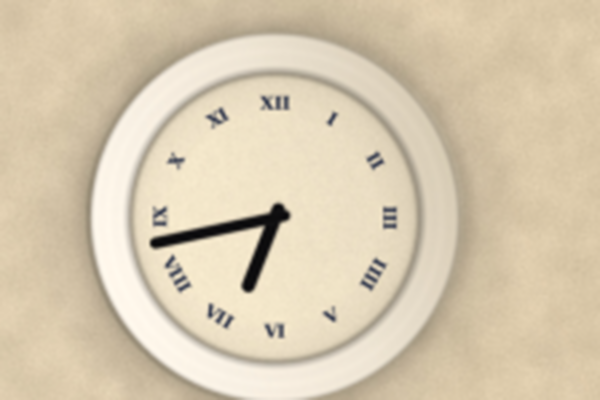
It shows 6h43
